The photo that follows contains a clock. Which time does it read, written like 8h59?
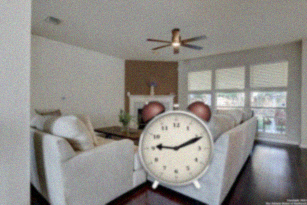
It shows 9h11
